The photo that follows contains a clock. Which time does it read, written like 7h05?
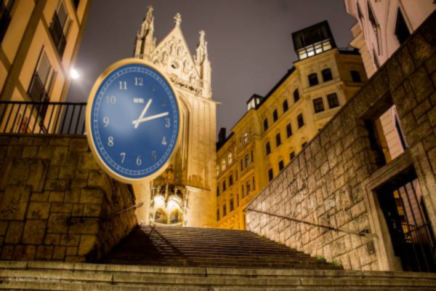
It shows 1h13
